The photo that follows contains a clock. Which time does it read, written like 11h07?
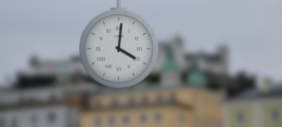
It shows 4h01
